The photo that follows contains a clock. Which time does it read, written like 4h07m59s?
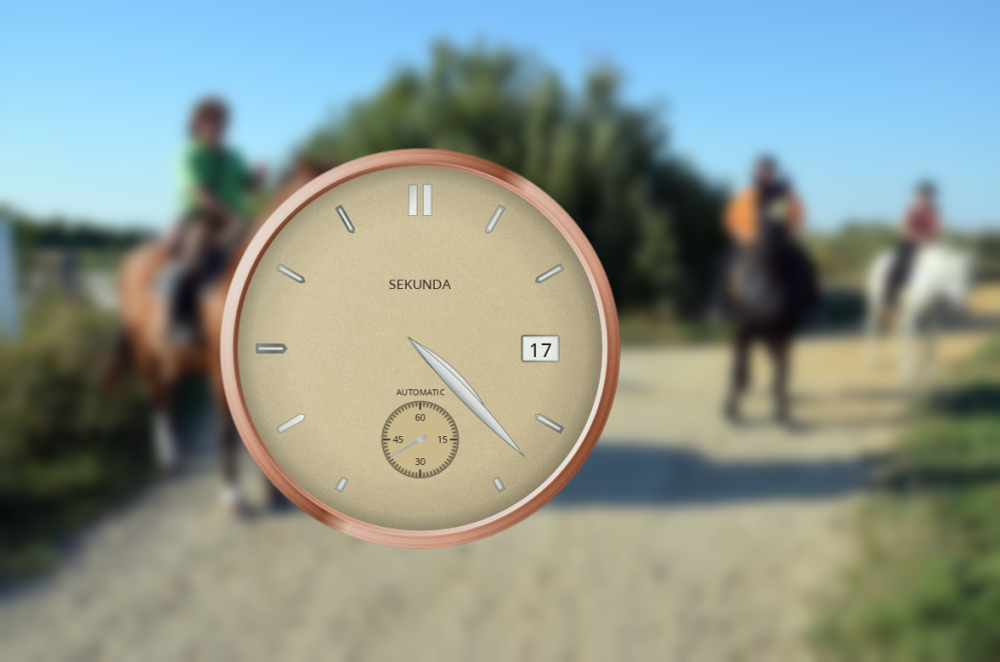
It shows 4h22m40s
